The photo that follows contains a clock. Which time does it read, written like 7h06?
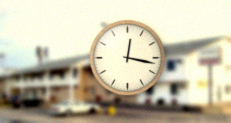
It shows 12h17
